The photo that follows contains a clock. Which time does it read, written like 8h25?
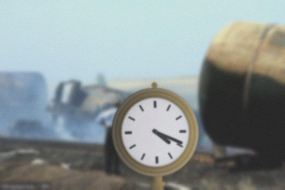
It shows 4h19
